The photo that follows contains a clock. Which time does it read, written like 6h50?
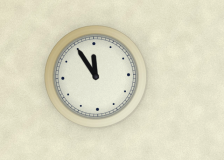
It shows 11h55
